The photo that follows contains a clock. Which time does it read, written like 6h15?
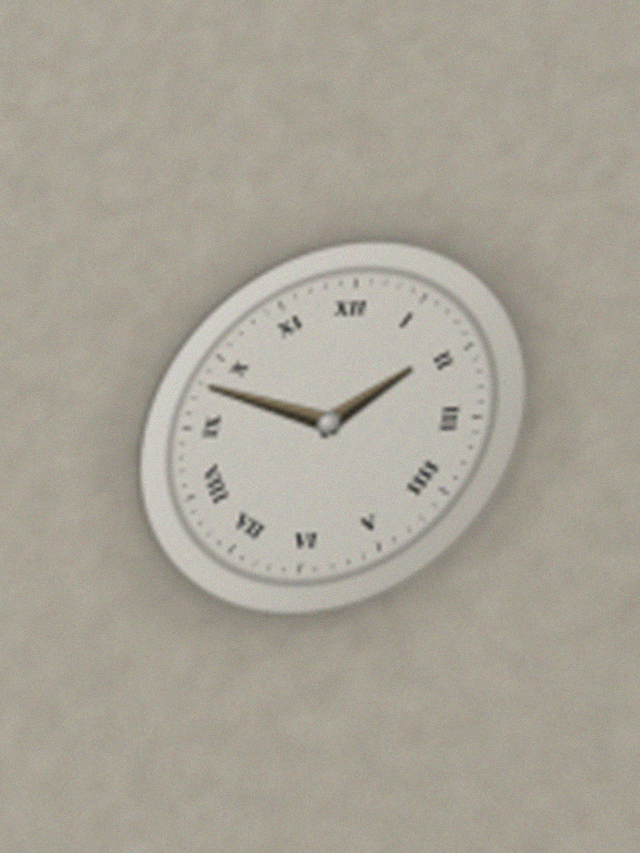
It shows 1h48
